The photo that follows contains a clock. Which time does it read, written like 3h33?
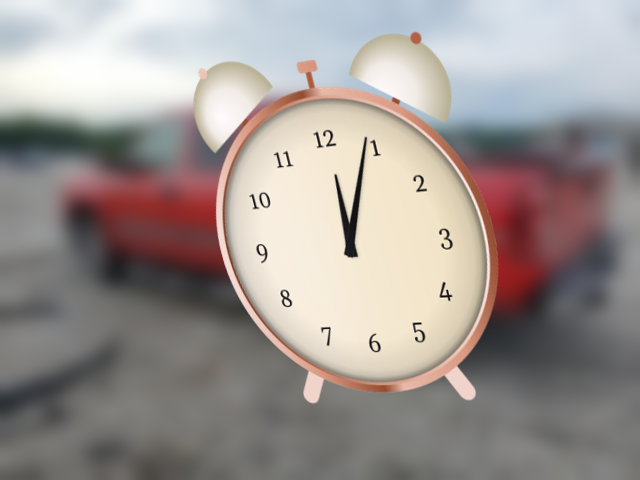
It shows 12h04
